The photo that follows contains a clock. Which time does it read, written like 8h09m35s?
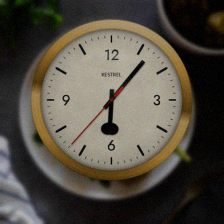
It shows 6h06m37s
